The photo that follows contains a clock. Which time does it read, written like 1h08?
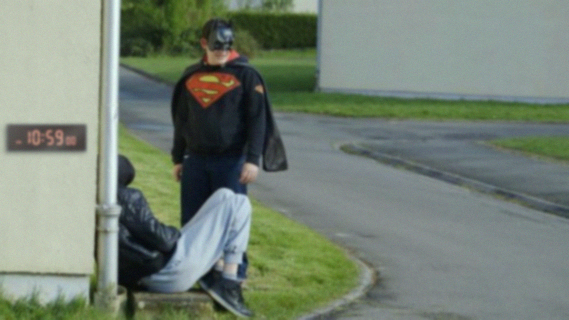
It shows 10h59
